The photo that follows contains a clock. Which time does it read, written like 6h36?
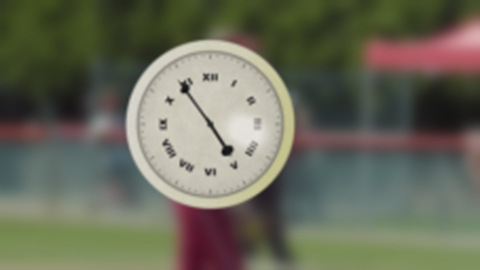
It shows 4h54
